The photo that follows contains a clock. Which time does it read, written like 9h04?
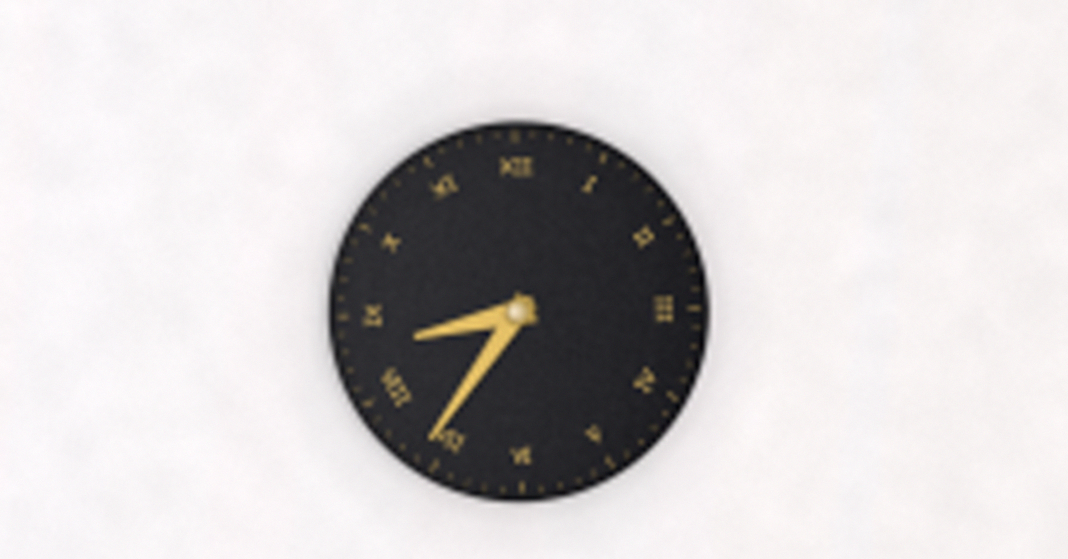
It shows 8h36
